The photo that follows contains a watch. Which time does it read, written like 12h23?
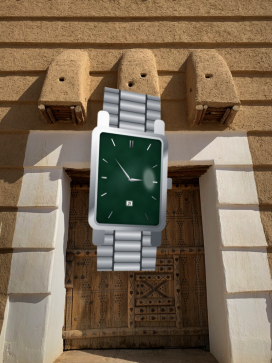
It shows 2h53
